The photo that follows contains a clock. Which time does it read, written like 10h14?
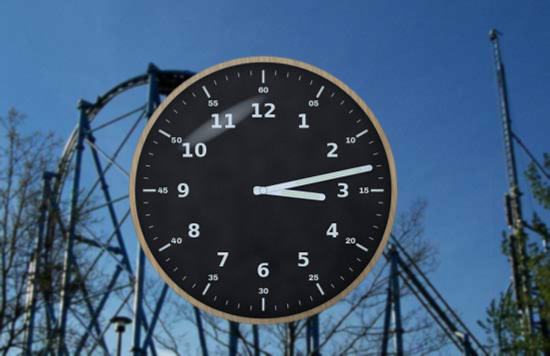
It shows 3h13
